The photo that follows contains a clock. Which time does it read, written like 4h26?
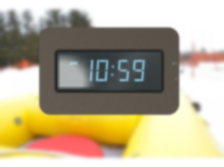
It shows 10h59
